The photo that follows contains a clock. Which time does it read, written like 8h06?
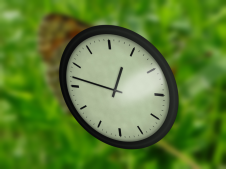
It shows 12h47
